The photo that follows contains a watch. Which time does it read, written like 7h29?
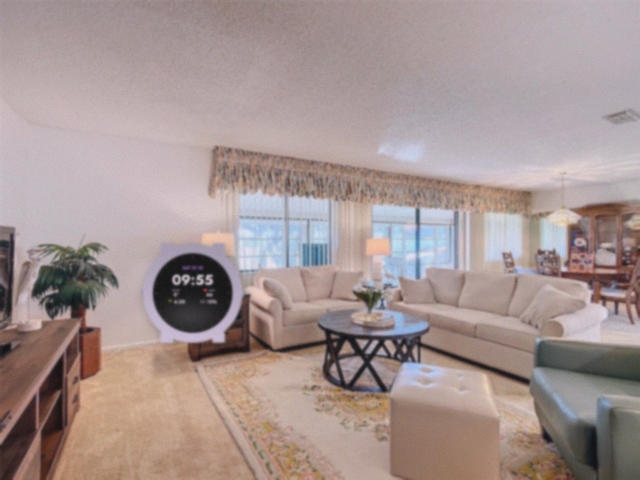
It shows 9h55
